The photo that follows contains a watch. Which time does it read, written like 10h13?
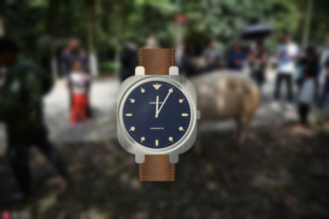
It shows 12h05
